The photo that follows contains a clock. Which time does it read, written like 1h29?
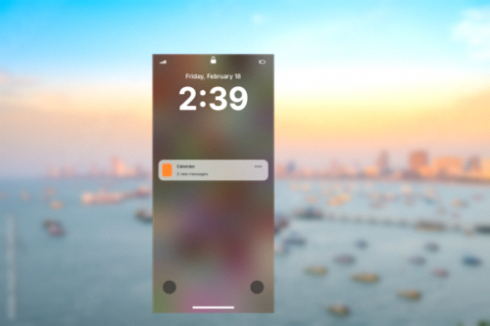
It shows 2h39
